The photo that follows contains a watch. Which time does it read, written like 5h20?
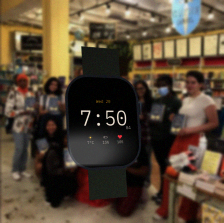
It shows 7h50
